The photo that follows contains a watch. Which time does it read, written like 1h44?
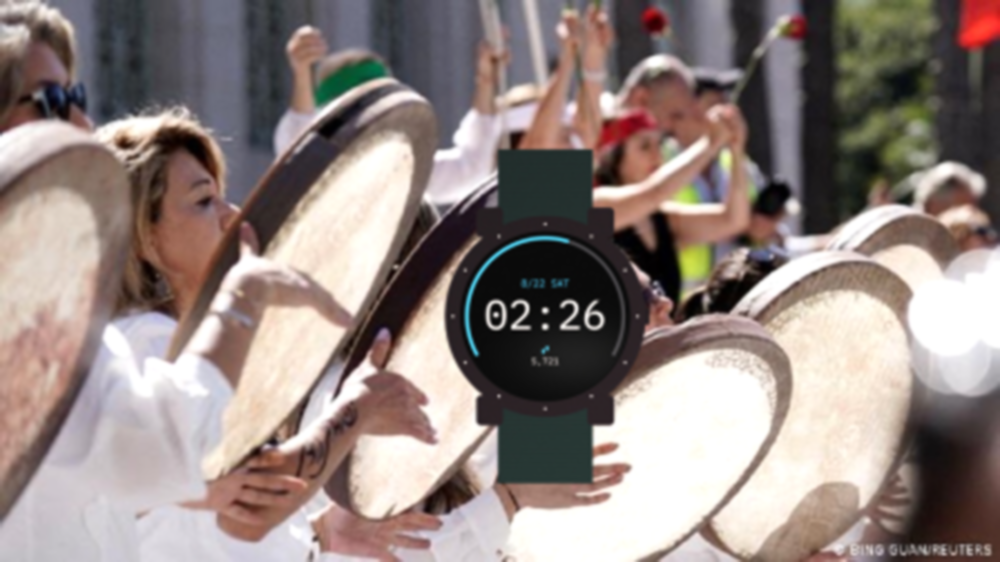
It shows 2h26
